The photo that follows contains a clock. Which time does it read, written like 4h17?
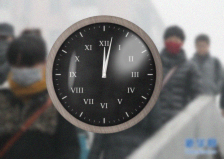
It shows 12h02
